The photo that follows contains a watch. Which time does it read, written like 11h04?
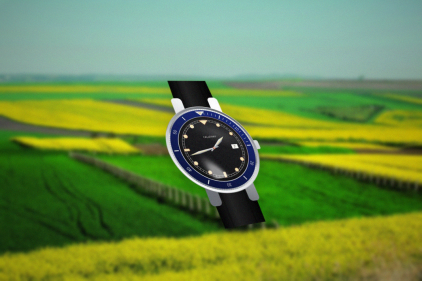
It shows 1h43
